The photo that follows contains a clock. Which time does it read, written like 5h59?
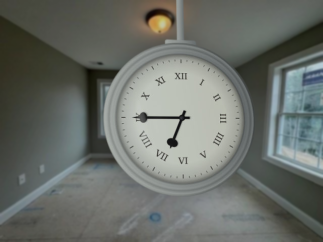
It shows 6h45
